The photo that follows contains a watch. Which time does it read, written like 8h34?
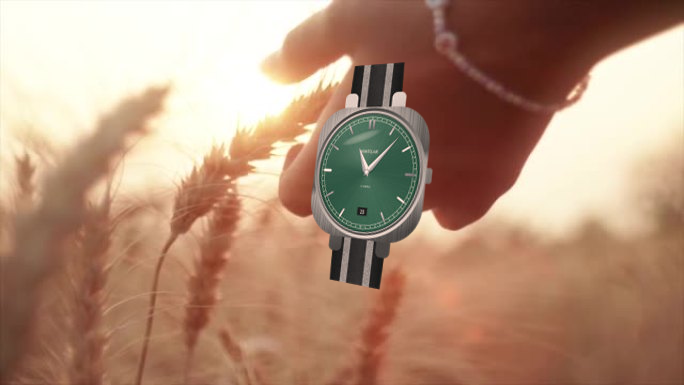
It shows 11h07
